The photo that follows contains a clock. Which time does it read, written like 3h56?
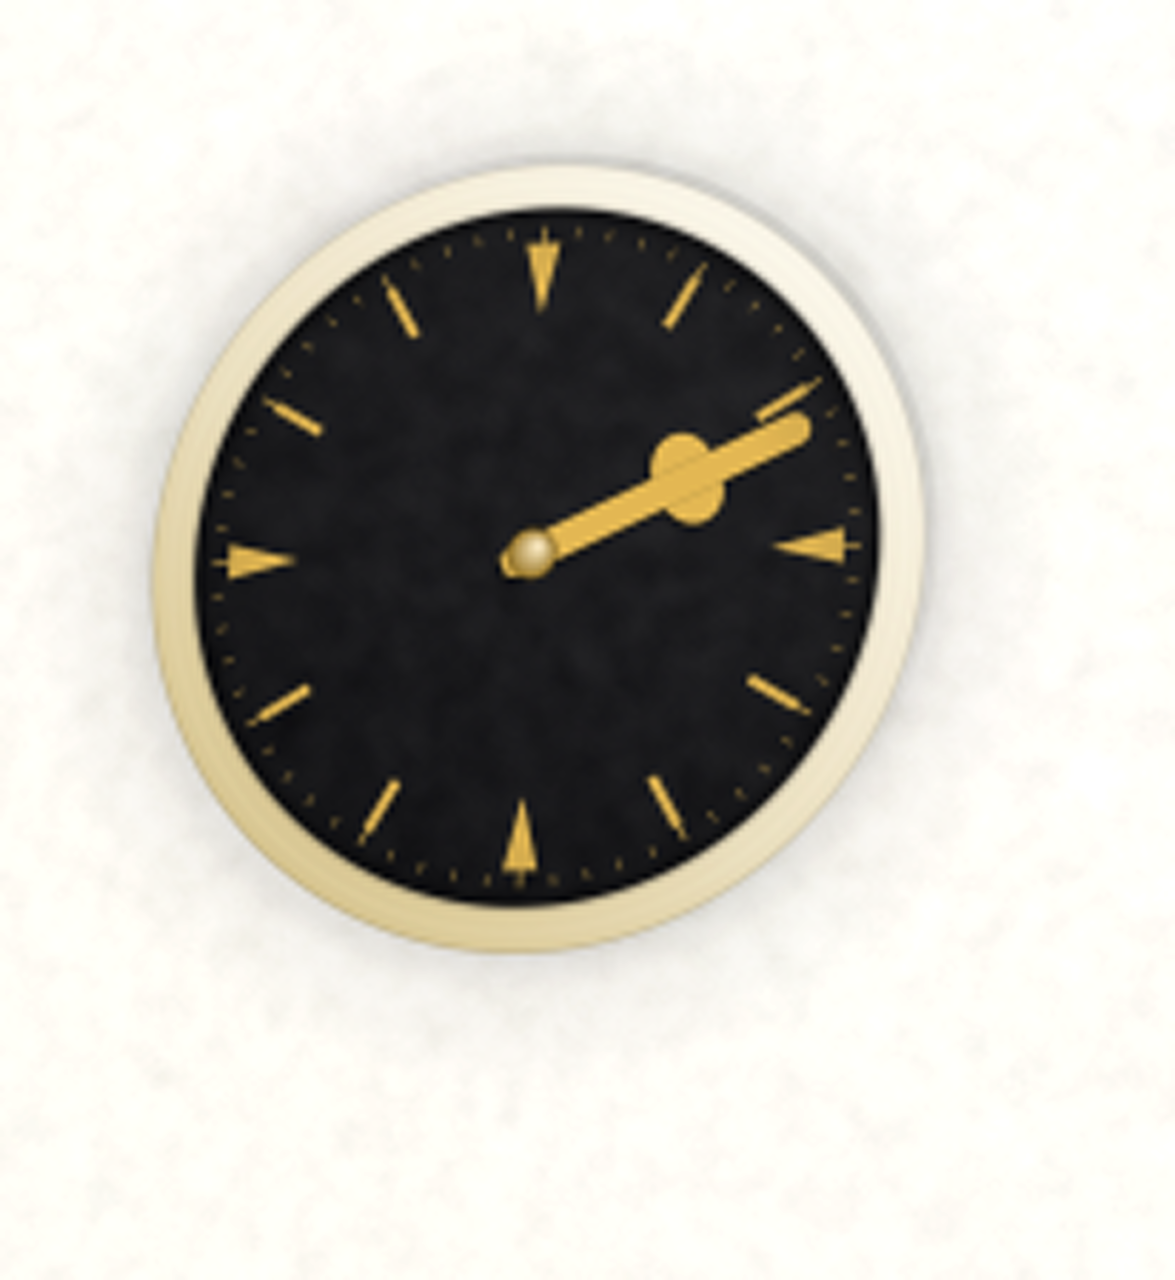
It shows 2h11
